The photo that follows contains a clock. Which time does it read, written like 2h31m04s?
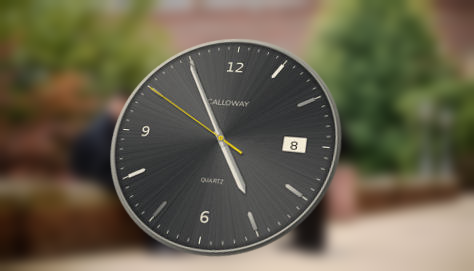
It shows 4h54m50s
